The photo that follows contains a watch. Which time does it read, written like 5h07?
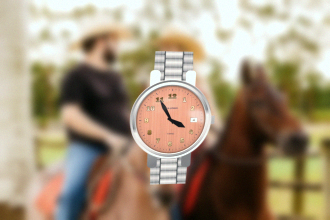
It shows 3h55
